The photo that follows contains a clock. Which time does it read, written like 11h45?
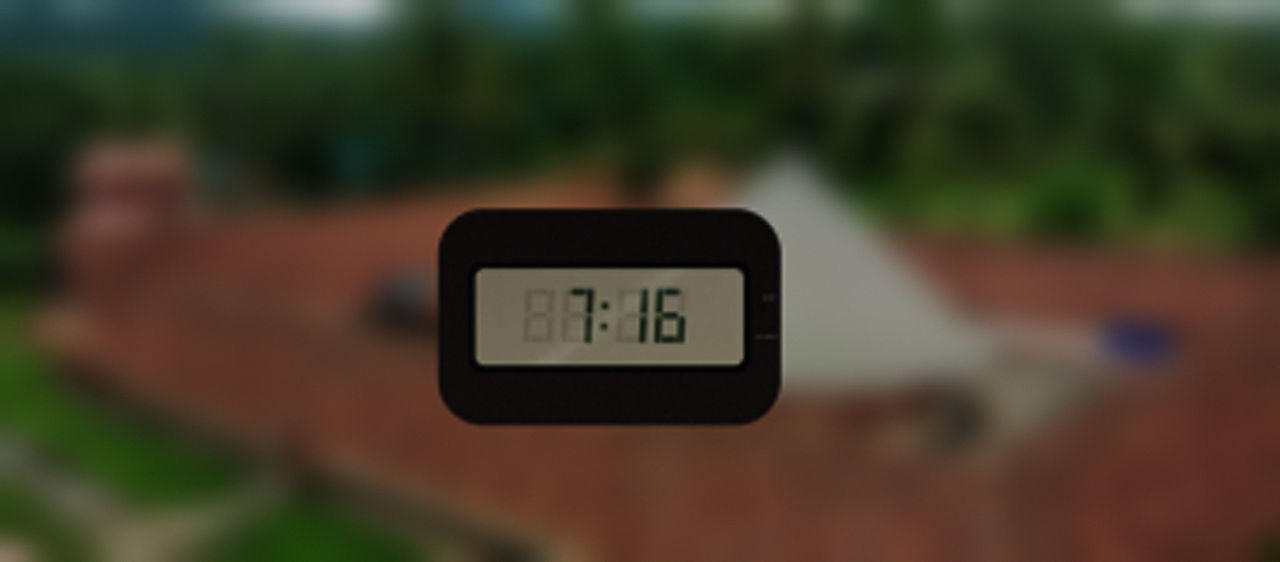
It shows 7h16
